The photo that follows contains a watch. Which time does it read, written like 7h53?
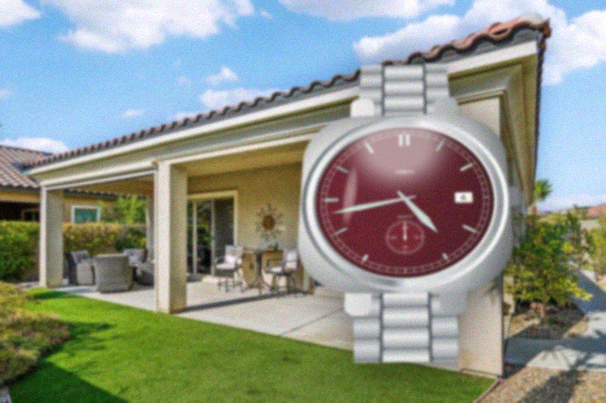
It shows 4h43
